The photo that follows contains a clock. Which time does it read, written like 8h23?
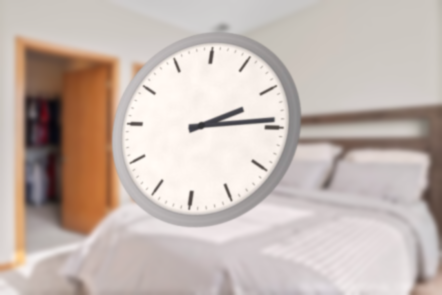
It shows 2h14
